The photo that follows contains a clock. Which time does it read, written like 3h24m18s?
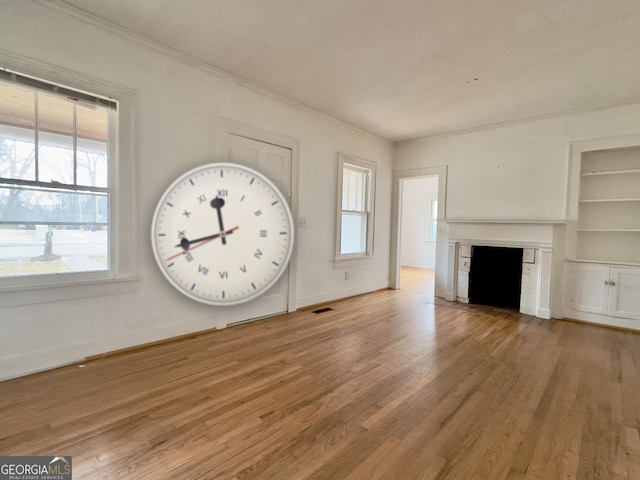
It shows 11h42m41s
